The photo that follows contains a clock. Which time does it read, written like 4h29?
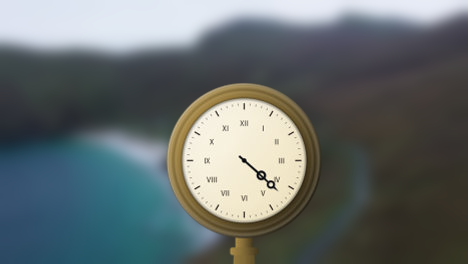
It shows 4h22
